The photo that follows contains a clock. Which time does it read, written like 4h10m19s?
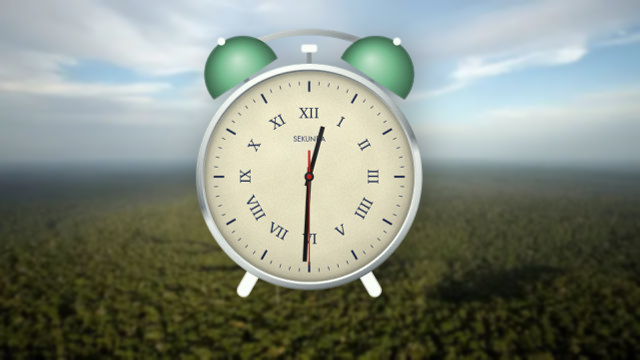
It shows 12h30m30s
